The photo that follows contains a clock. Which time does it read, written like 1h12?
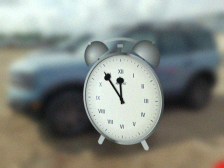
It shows 11h54
